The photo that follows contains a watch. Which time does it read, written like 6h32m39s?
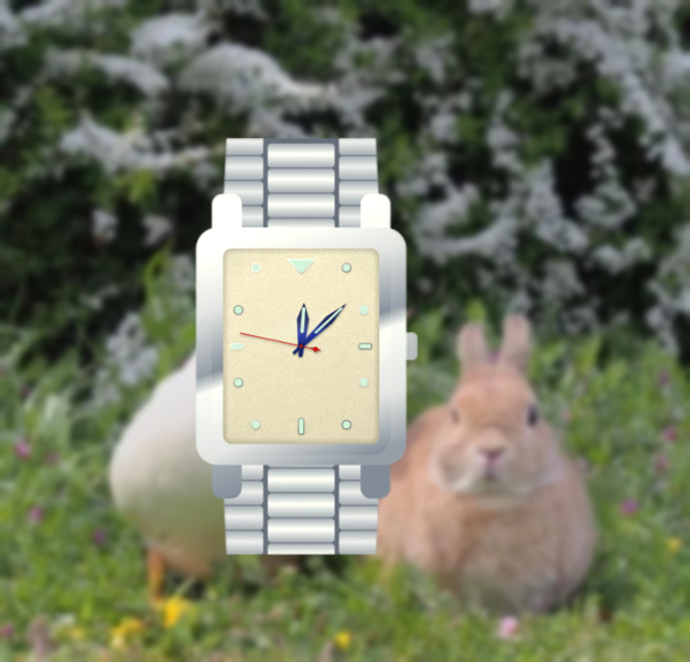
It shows 12h07m47s
